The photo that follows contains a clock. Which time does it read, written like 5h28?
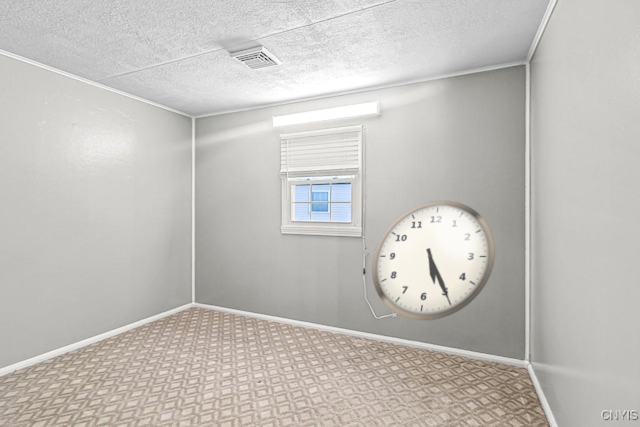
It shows 5h25
